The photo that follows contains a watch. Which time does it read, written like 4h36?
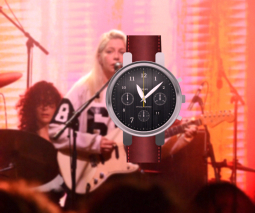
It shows 11h08
